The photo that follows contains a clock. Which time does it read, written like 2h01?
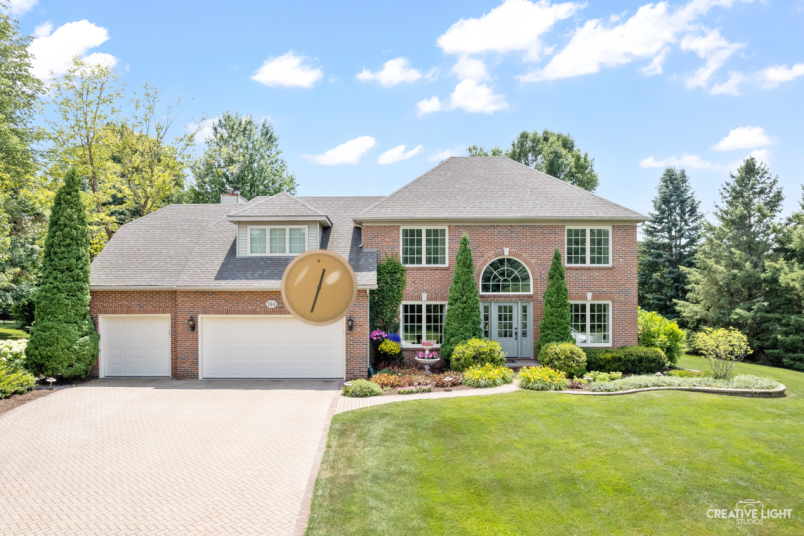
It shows 12h33
